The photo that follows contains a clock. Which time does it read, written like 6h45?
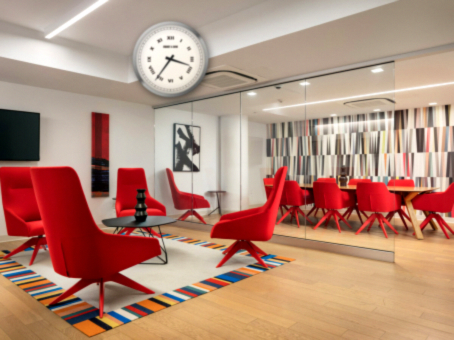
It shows 3h36
